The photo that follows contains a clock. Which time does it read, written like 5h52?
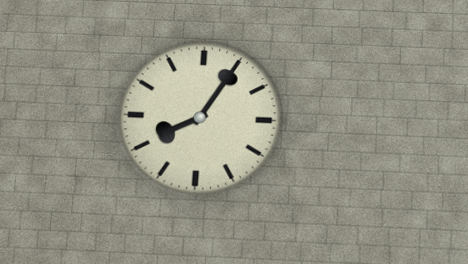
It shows 8h05
